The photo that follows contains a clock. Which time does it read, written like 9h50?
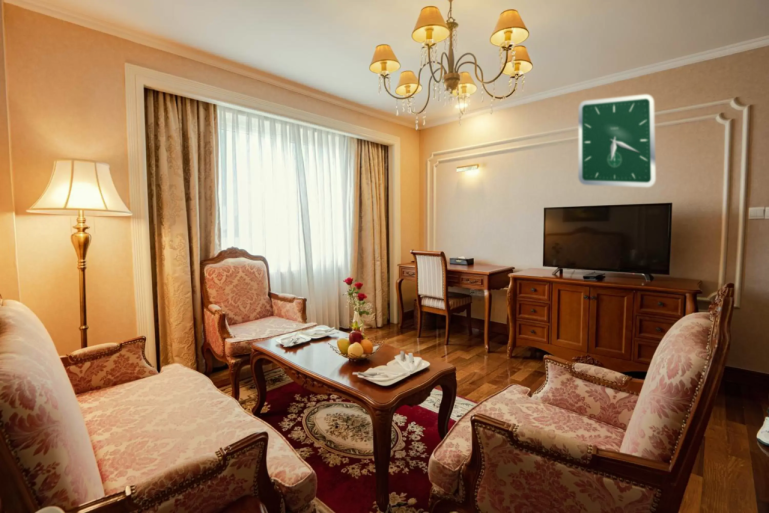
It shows 6h19
